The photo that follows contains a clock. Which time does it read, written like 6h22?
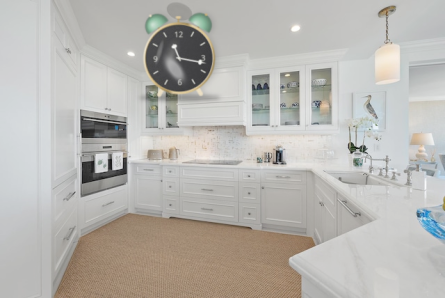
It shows 11h17
